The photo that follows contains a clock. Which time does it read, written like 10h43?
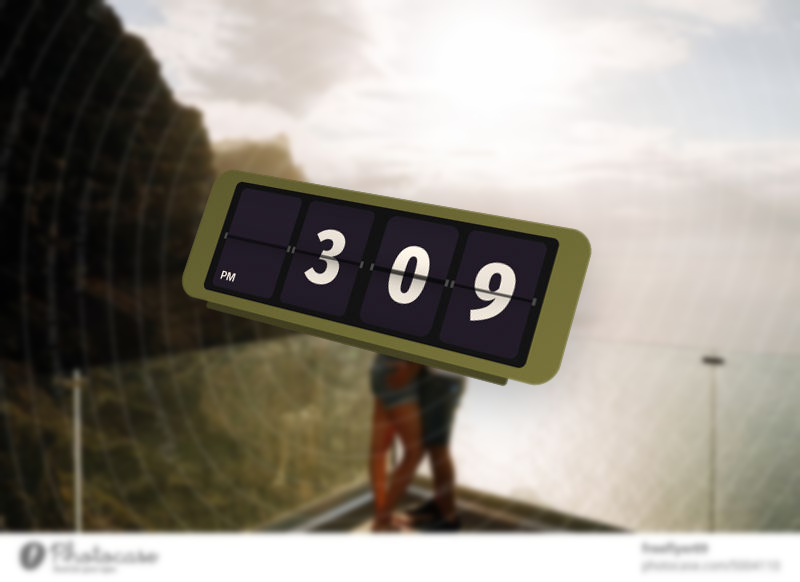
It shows 3h09
